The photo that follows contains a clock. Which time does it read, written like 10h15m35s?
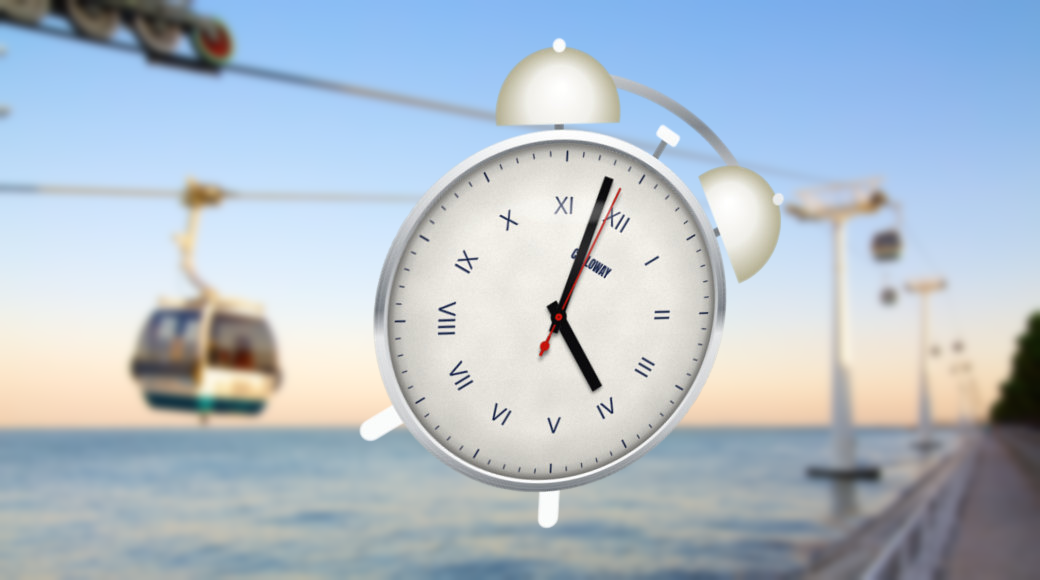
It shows 3h57m59s
